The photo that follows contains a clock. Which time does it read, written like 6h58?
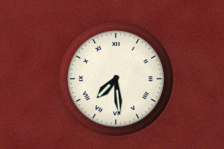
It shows 7h29
